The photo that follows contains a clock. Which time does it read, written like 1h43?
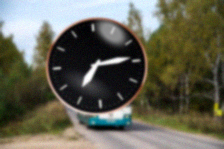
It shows 7h14
